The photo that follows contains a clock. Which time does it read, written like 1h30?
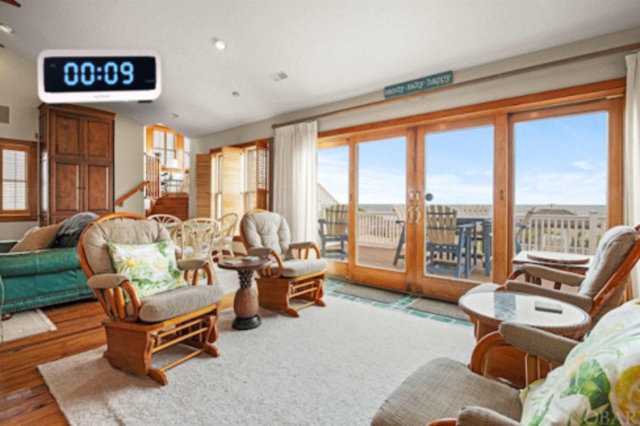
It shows 0h09
